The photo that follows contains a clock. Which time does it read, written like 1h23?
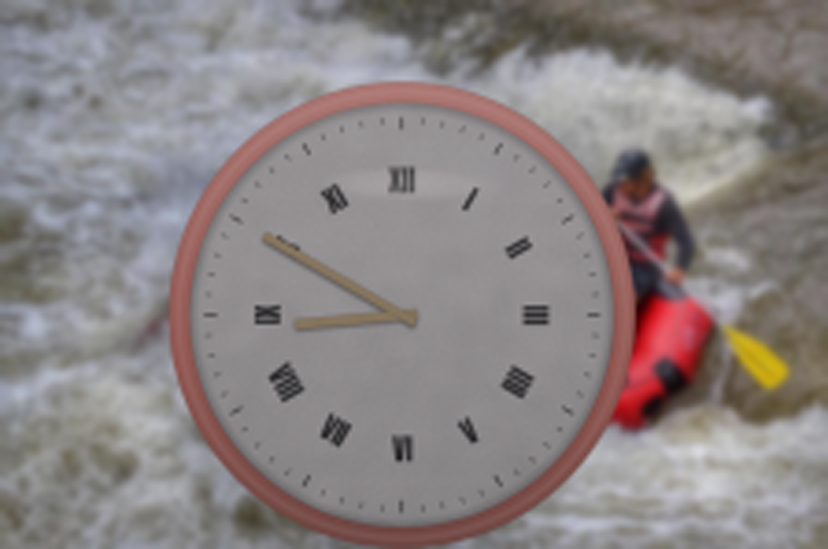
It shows 8h50
